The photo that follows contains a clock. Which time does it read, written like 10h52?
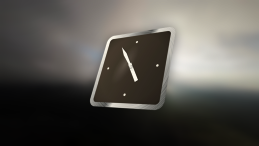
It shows 4h54
